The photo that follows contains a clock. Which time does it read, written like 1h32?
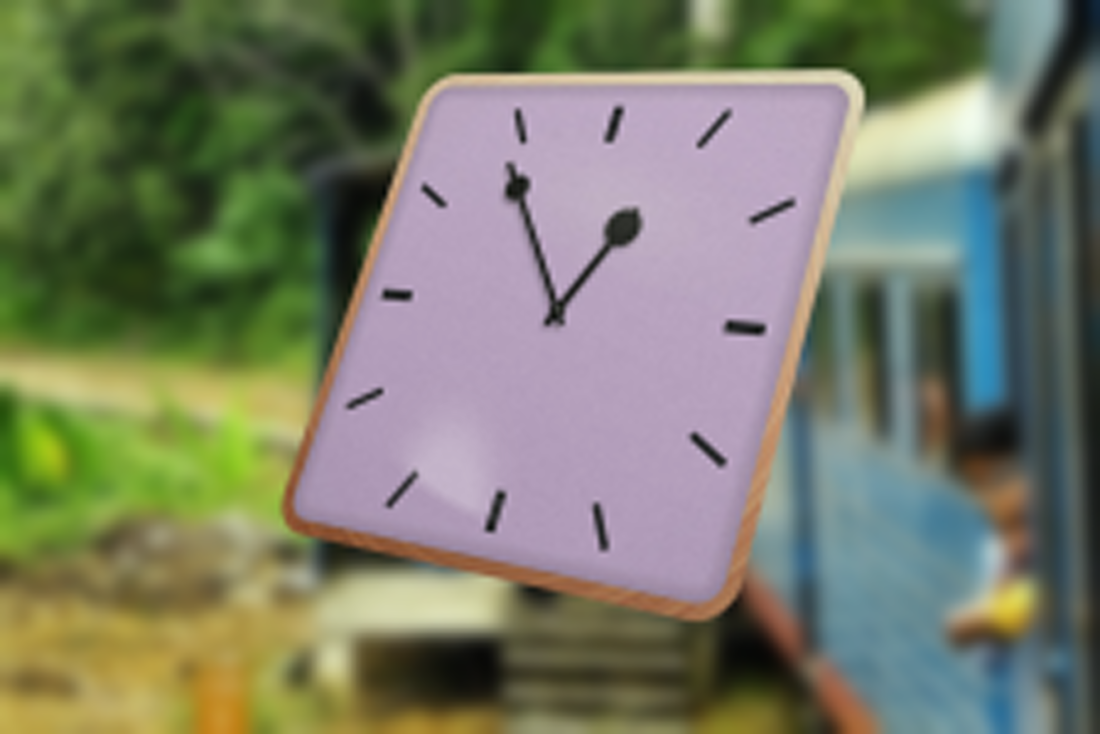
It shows 12h54
